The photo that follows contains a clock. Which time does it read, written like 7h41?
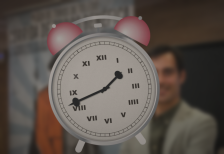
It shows 1h42
